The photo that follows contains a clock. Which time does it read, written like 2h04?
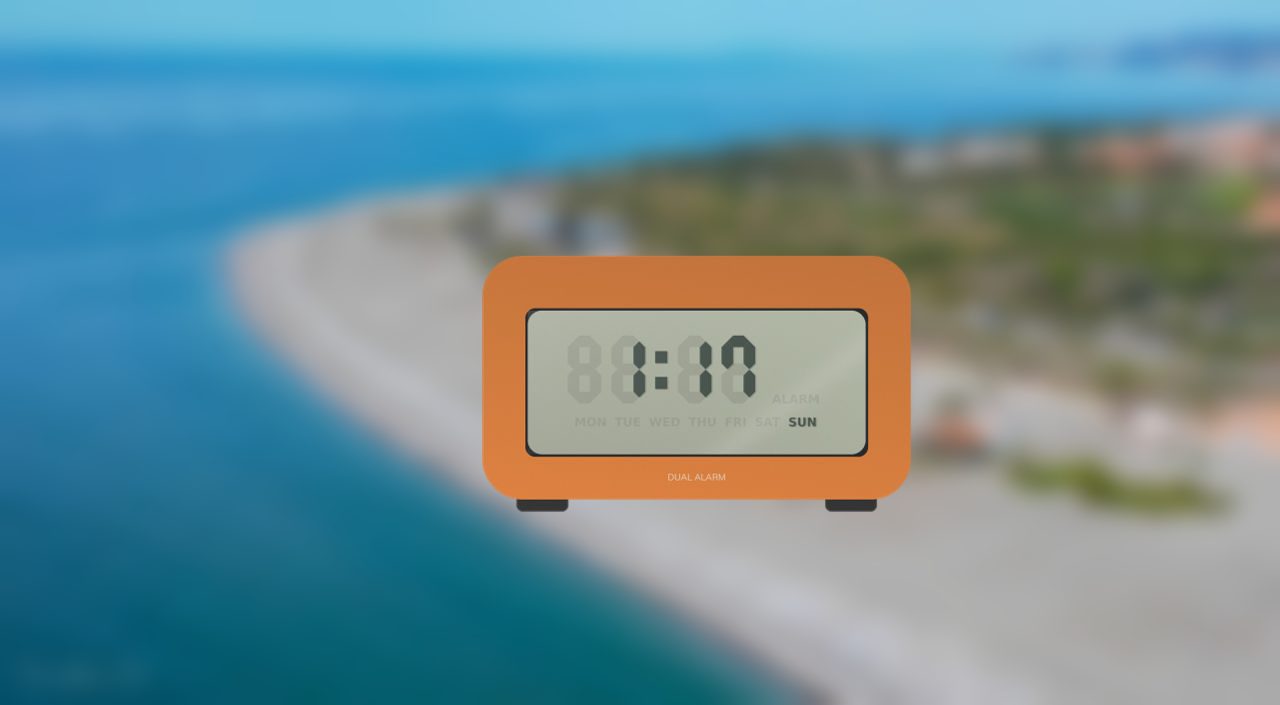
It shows 1h17
